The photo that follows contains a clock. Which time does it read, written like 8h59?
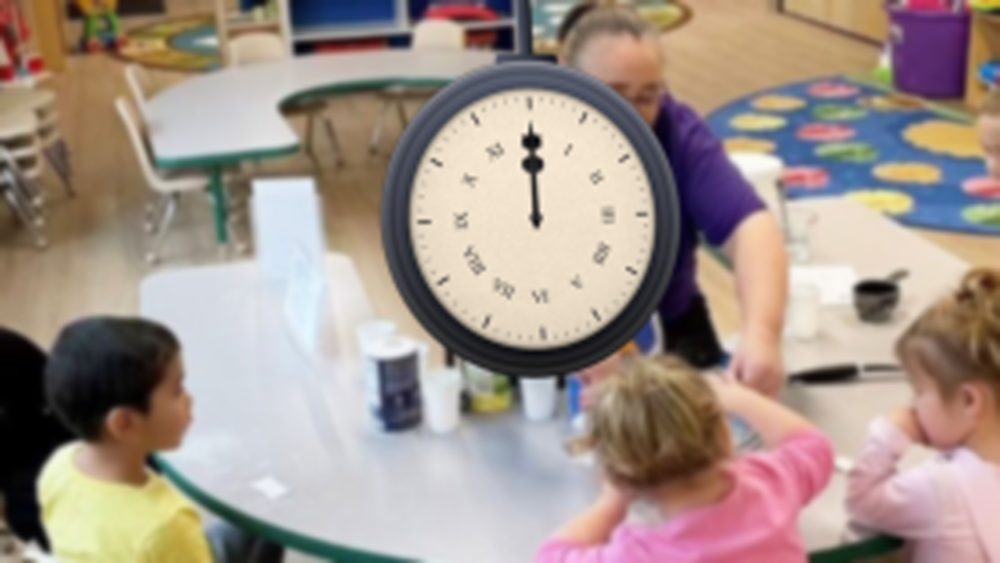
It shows 12h00
